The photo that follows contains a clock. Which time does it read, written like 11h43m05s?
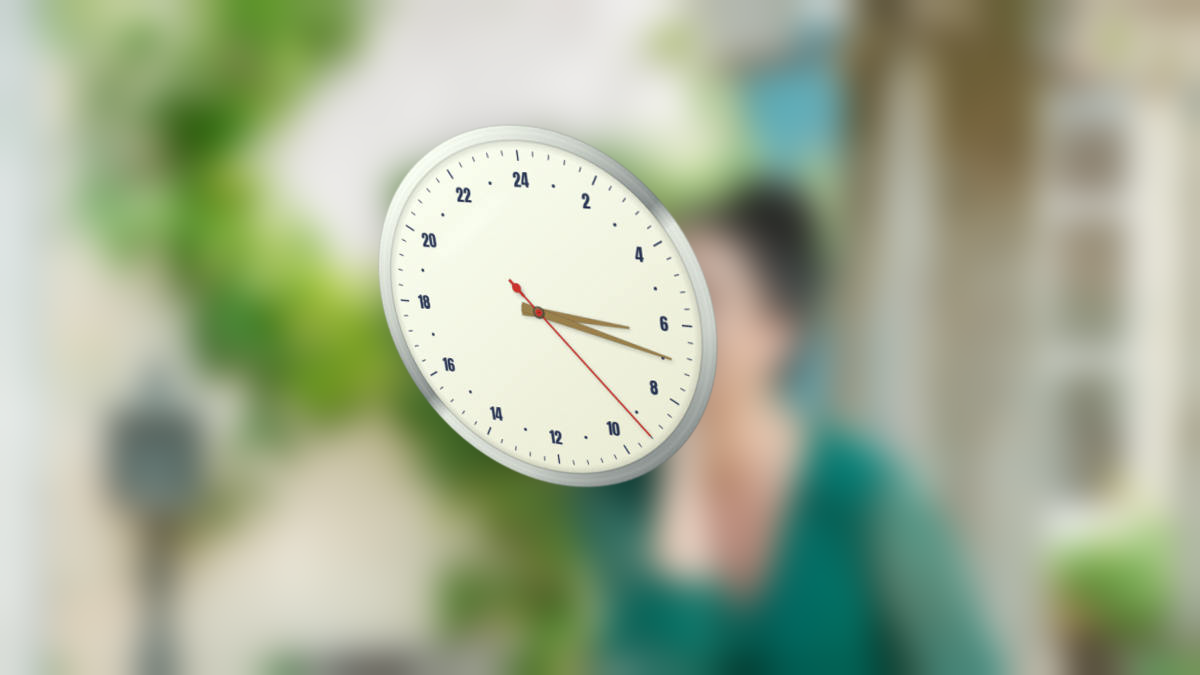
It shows 6h17m23s
